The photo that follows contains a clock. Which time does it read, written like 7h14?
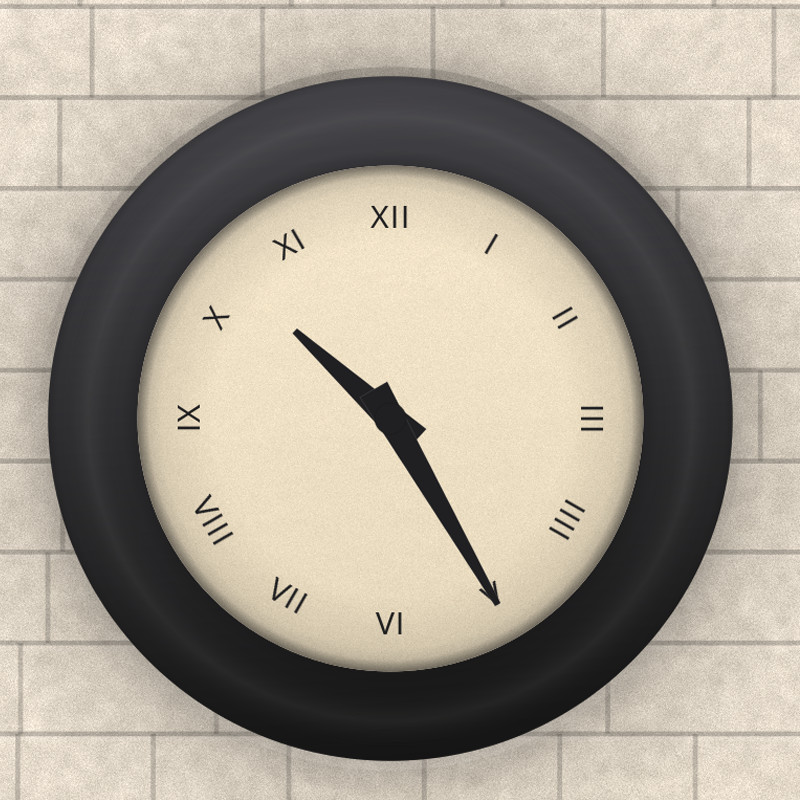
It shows 10h25
